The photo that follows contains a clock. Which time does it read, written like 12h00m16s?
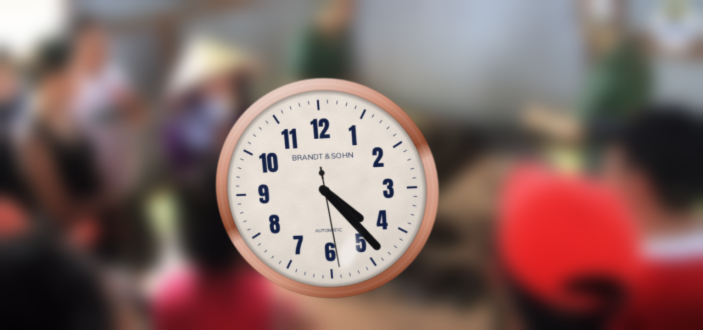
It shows 4h23m29s
